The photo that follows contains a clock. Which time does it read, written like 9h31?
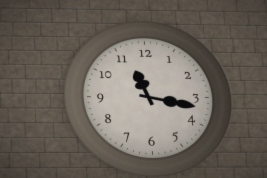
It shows 11h17
